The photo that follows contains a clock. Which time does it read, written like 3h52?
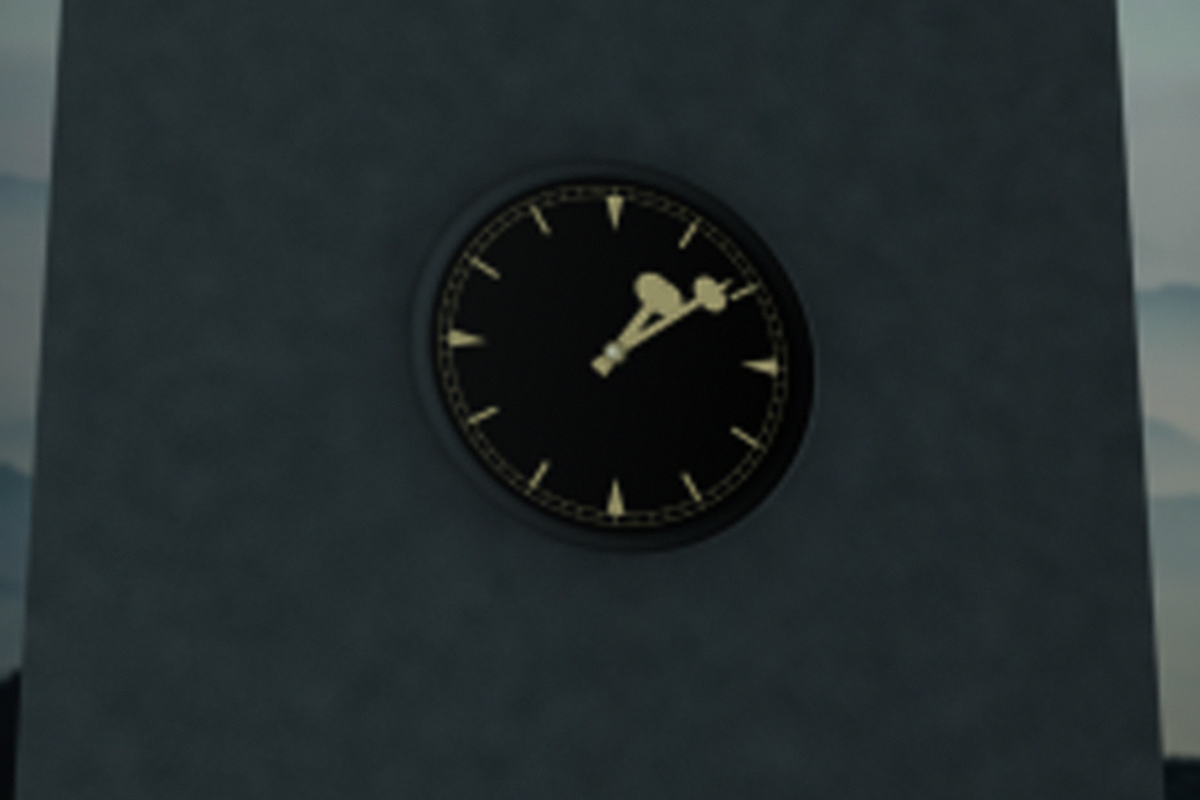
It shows 1h09
